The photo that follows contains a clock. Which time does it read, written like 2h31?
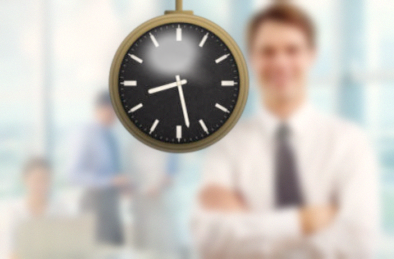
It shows 8h28
